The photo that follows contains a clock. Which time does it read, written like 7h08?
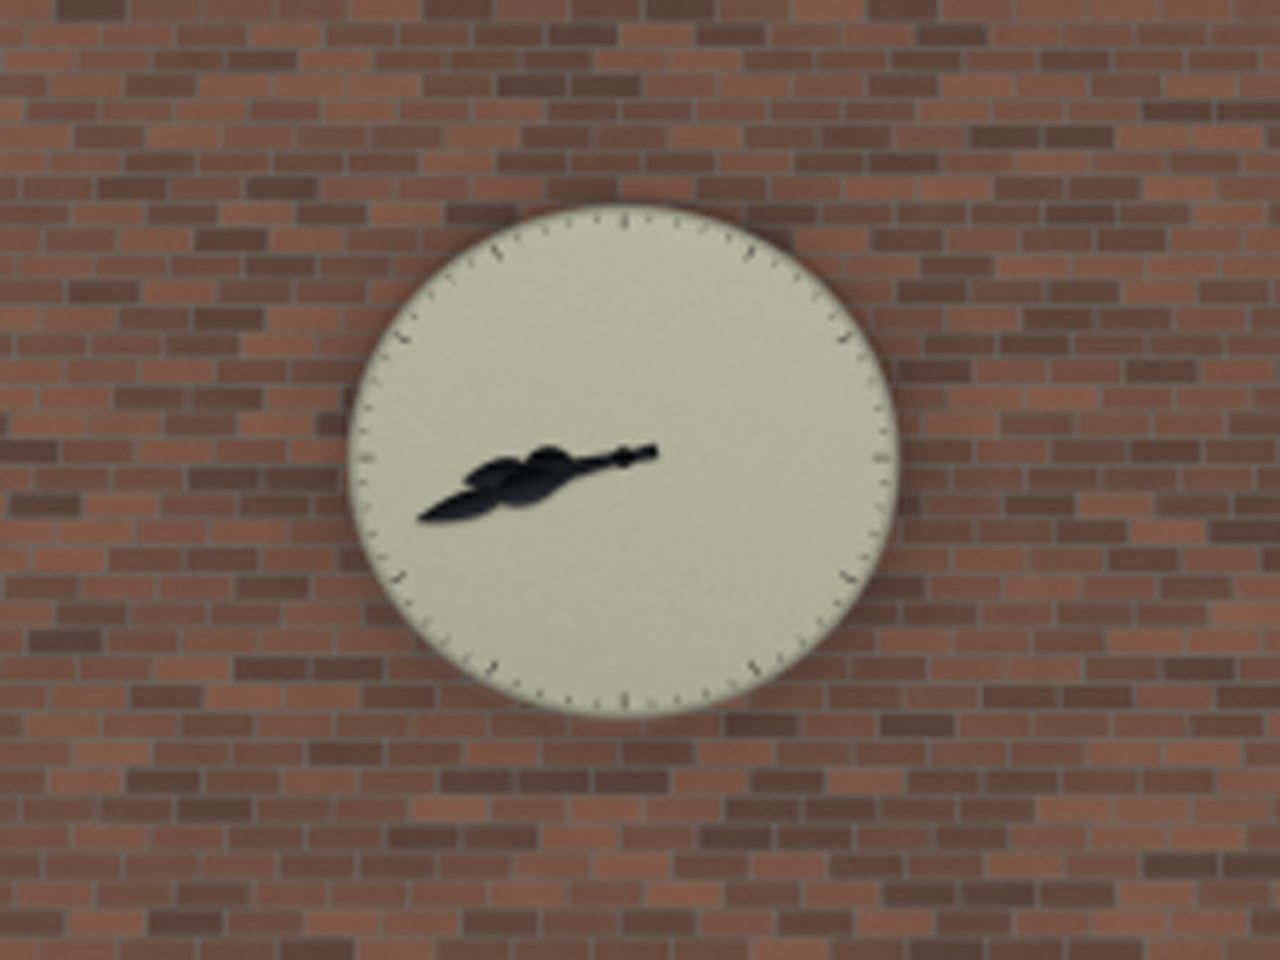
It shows 8h42
